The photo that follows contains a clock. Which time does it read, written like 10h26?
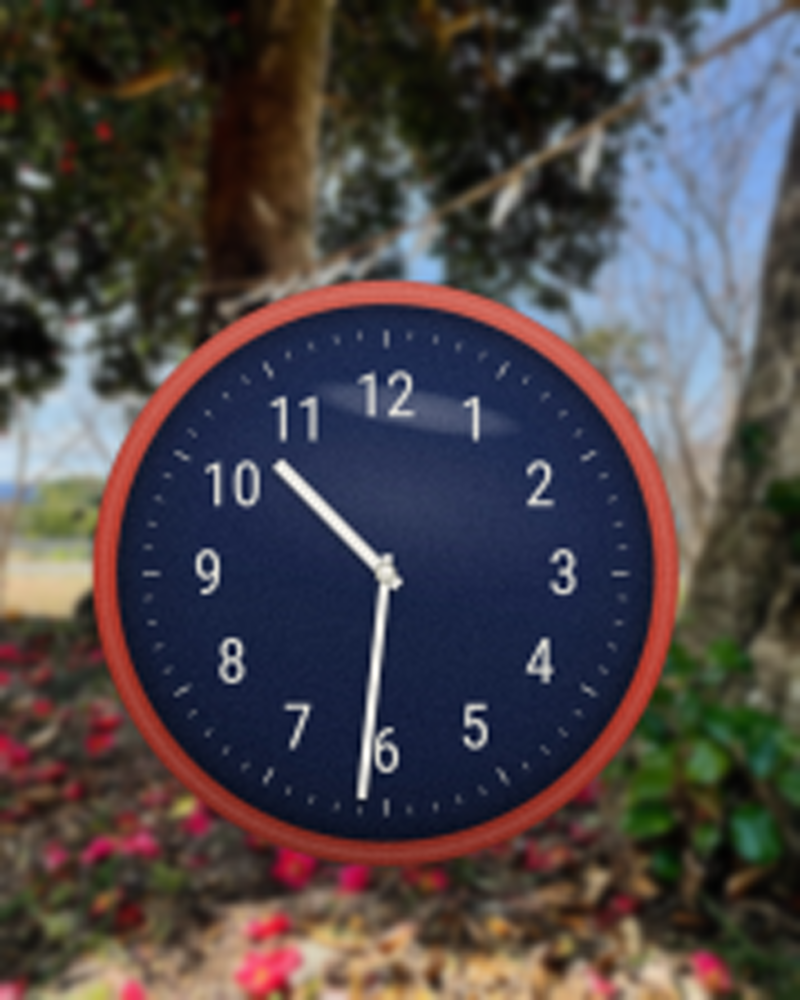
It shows 10h31
